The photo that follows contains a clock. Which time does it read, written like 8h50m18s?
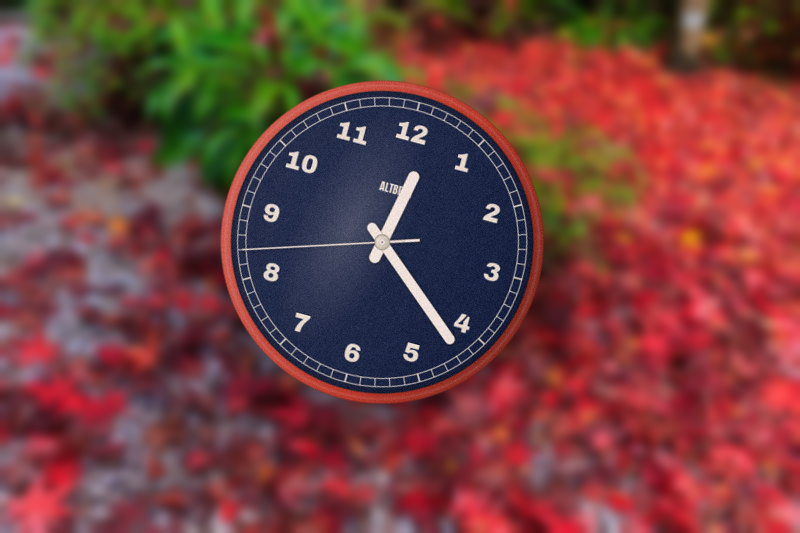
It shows 12h21m42s
